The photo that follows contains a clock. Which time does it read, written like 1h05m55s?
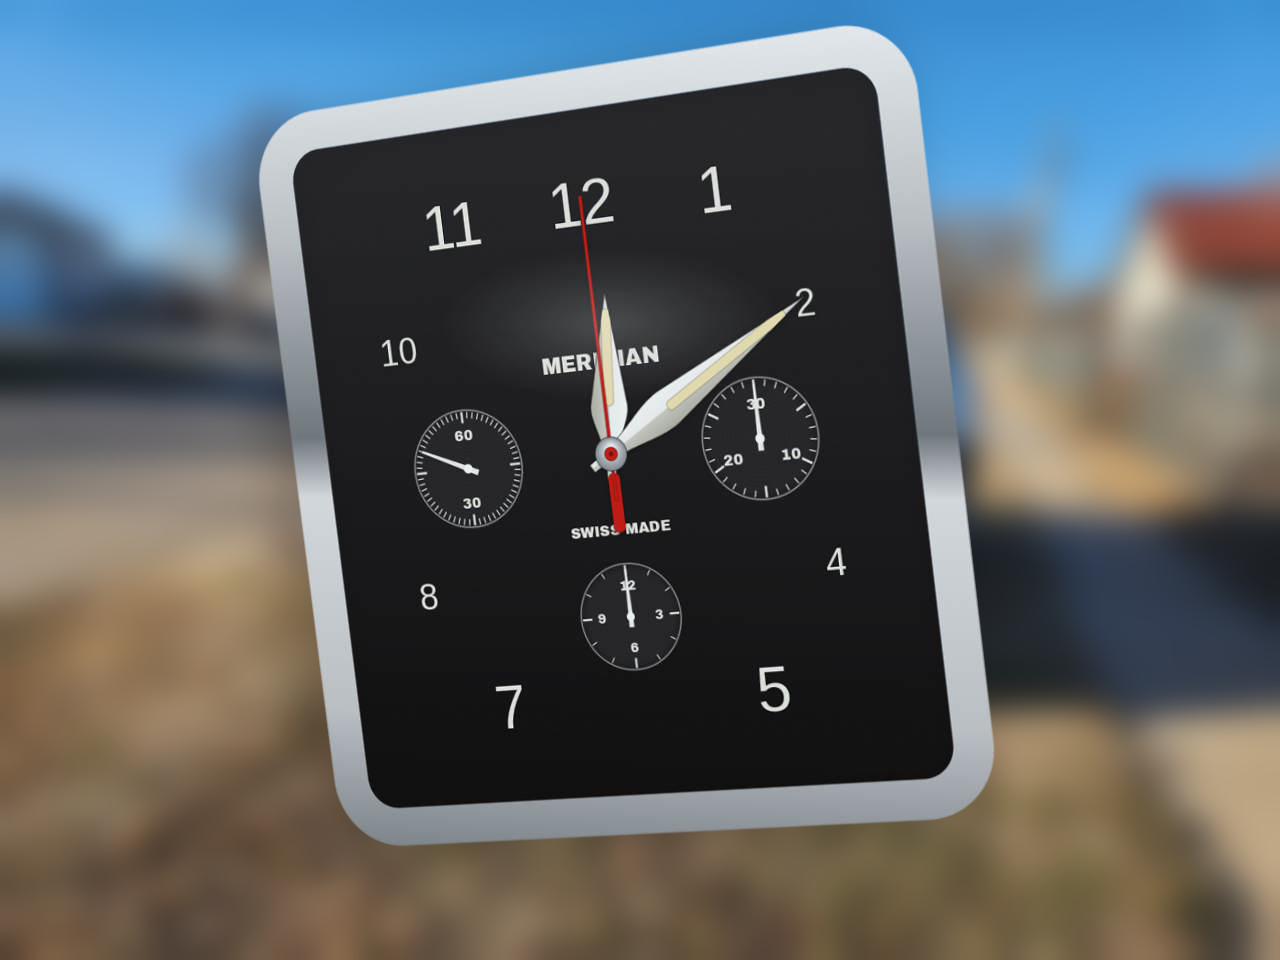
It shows 12h09m49s
